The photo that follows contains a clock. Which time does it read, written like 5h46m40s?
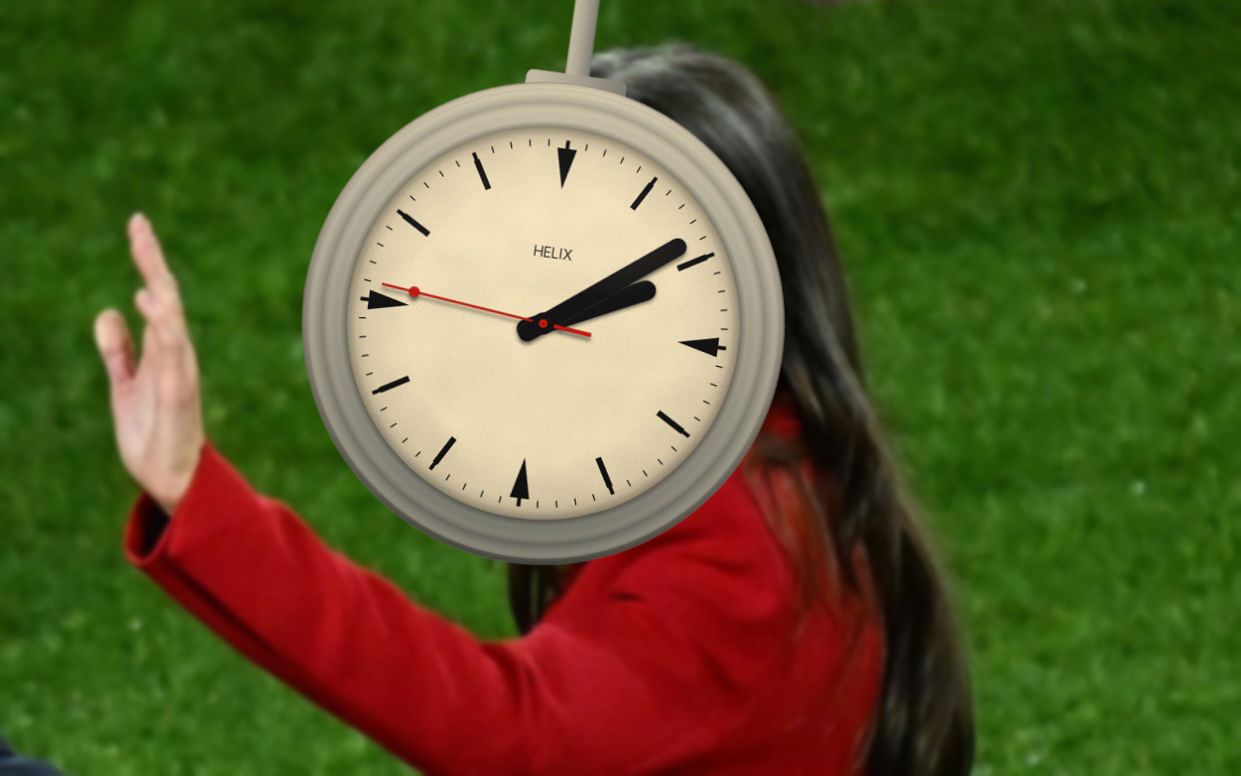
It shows 2h08m46s
